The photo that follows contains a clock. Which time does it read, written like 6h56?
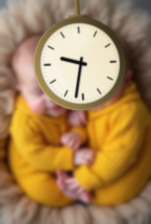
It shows 9h32
